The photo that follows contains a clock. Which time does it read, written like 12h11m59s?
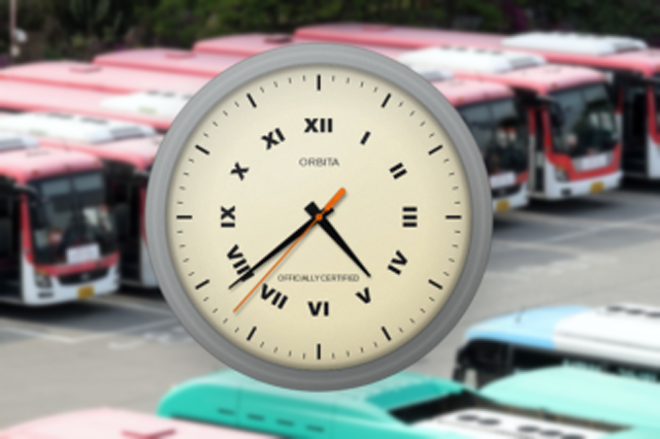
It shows 4h38m37s
